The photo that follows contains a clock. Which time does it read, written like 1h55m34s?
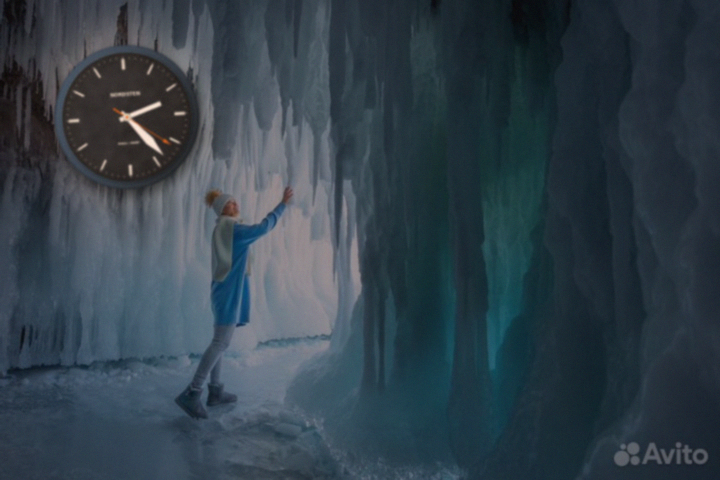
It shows 2h23m21s
